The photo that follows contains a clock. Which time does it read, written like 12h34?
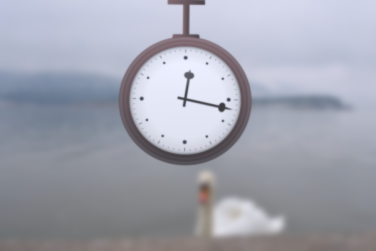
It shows 12h17
